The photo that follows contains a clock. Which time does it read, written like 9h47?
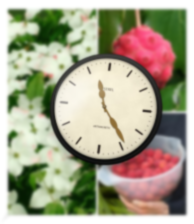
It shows 11h24
